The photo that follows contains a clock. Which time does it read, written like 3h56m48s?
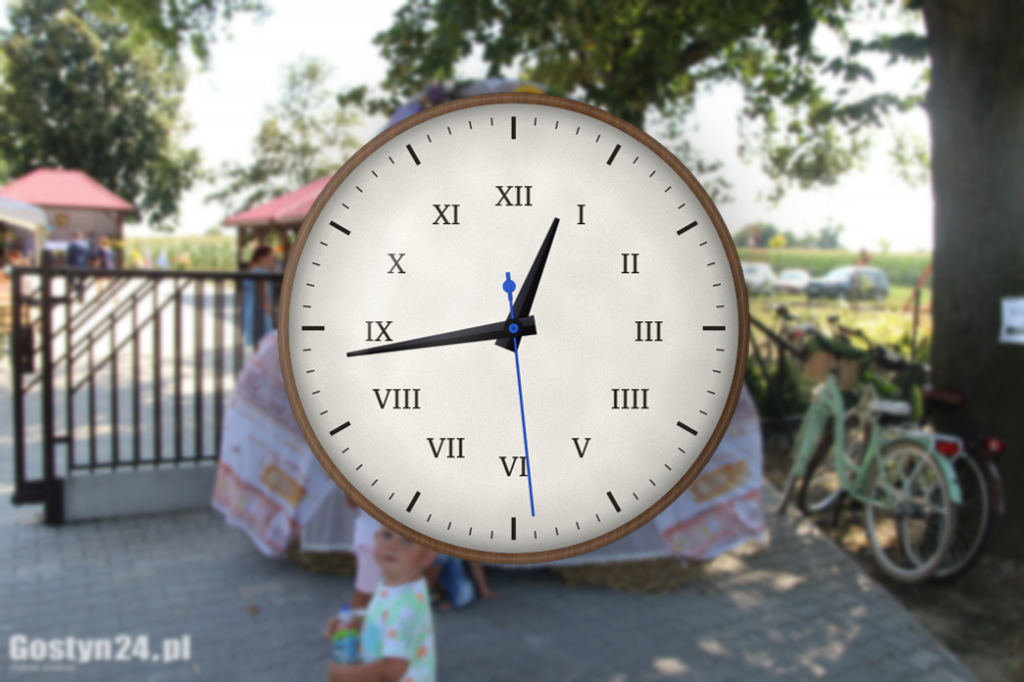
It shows 12h43m29s
